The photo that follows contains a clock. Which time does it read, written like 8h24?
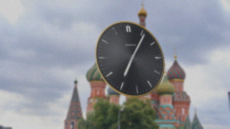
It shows 7h06
